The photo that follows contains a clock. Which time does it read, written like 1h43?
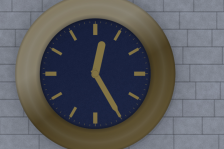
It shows 12h25
